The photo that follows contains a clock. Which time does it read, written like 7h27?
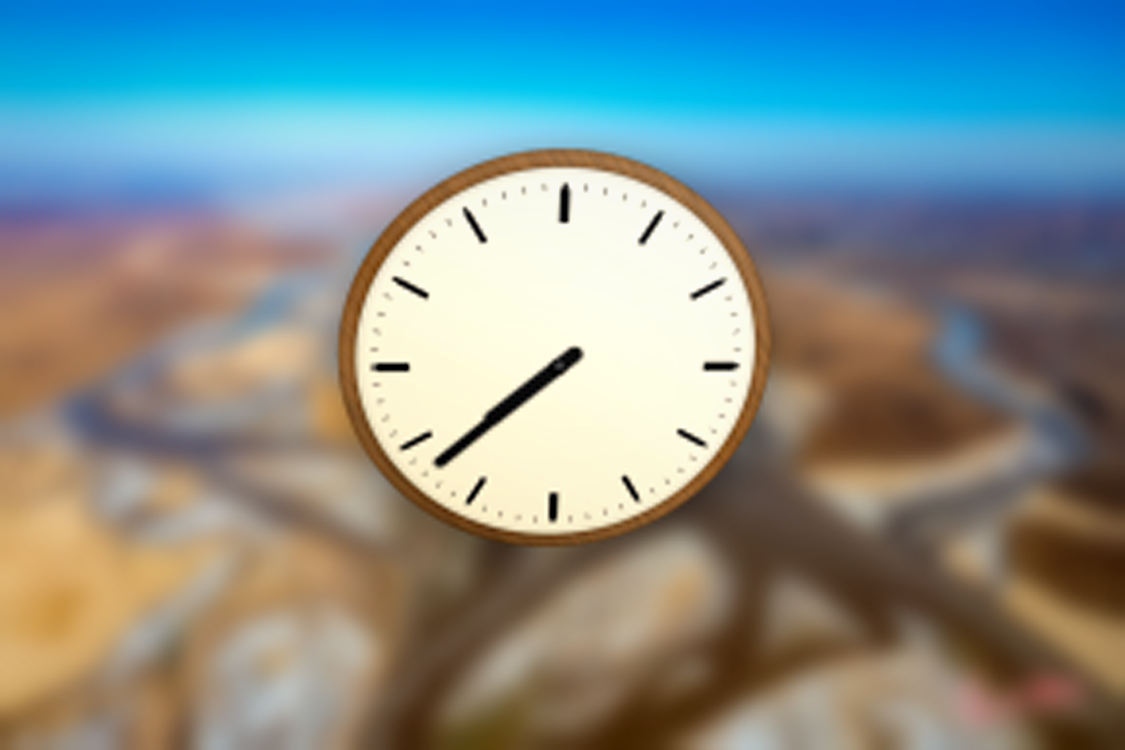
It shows 7h38
